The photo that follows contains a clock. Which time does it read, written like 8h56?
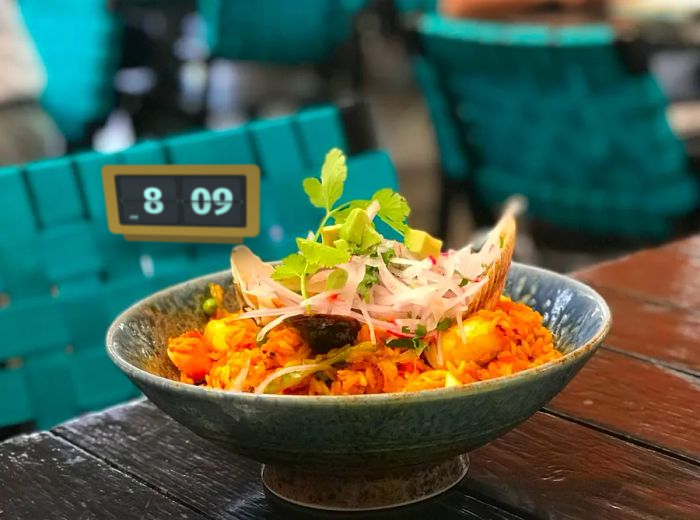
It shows 8h09
